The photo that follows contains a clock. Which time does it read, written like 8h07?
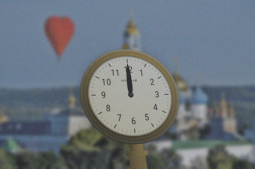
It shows 12h00
